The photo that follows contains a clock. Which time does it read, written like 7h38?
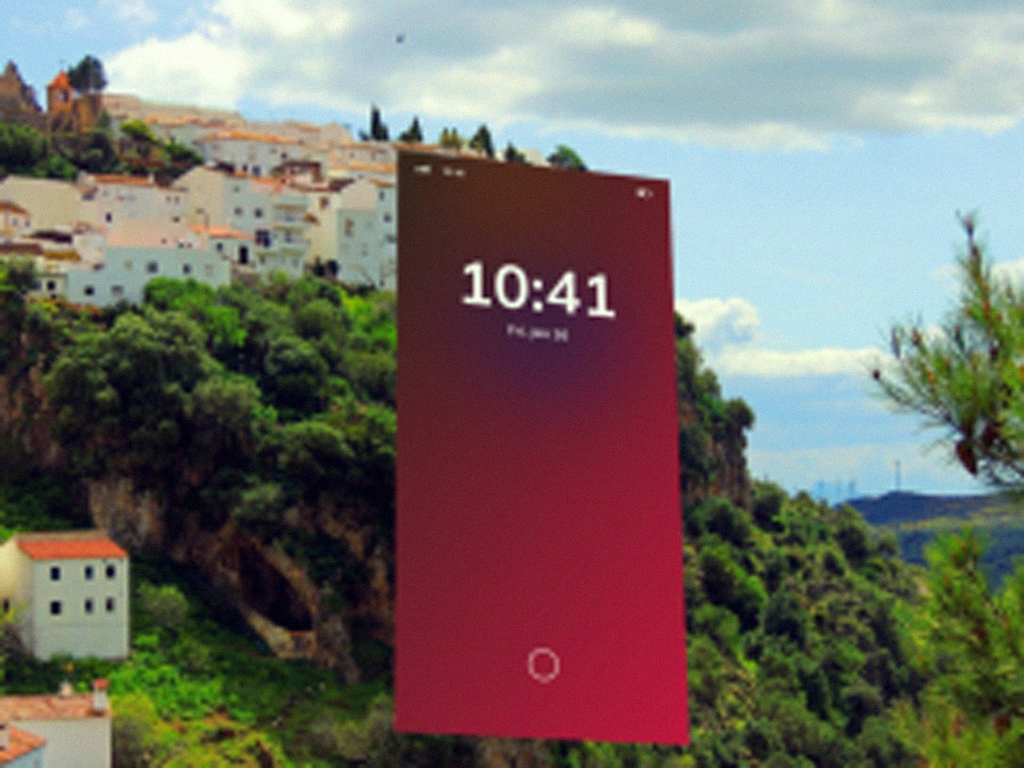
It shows 10h41
